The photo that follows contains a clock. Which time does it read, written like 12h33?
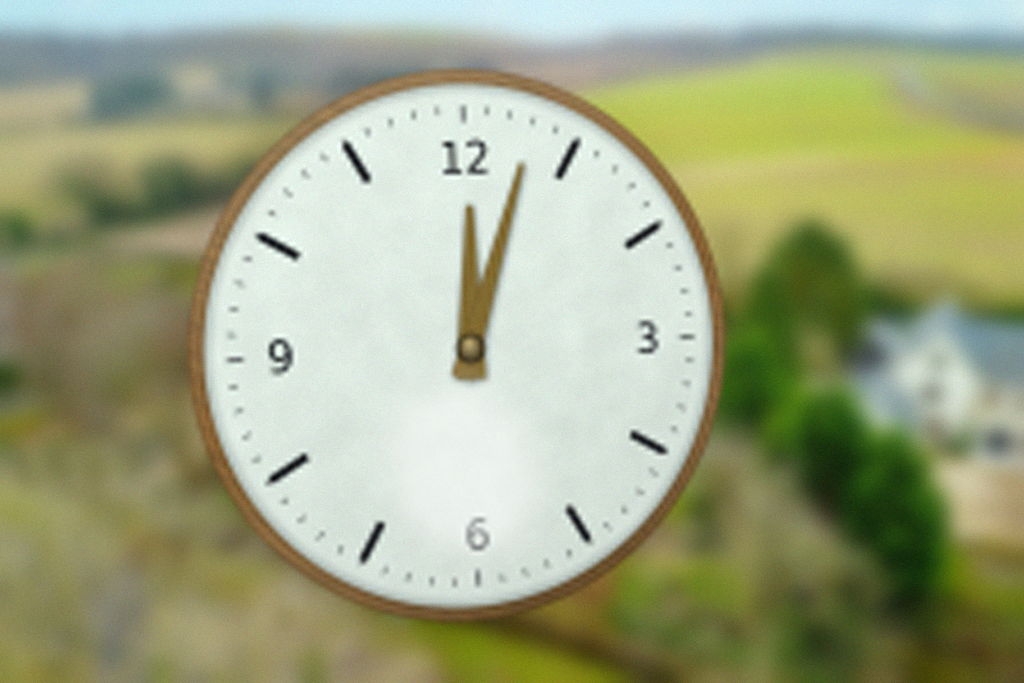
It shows 12h03
